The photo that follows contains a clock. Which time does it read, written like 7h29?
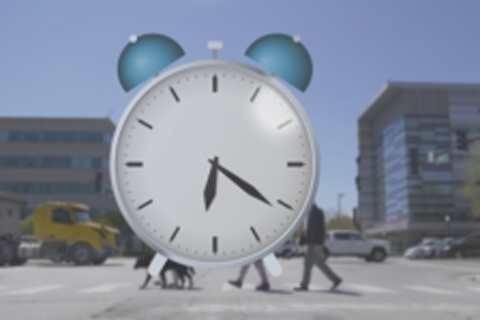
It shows 6h21
